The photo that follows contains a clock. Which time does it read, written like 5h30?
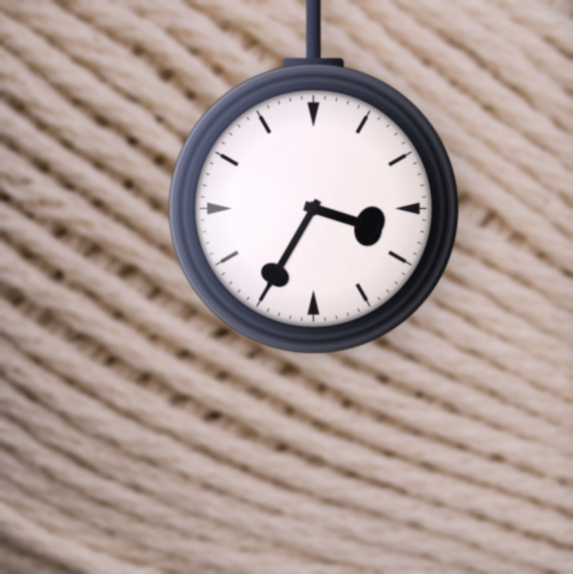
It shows 3h35
